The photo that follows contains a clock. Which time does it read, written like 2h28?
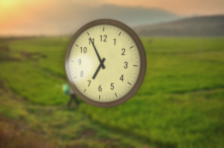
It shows 6h55
